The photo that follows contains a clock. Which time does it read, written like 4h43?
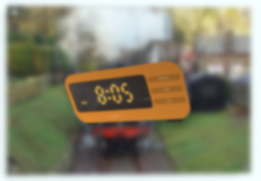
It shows 8h05
